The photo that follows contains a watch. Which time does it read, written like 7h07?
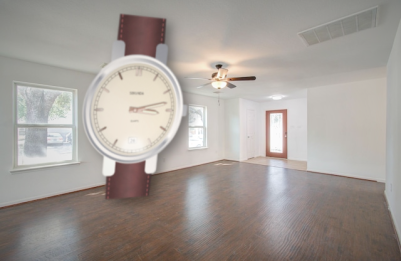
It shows 3h13
